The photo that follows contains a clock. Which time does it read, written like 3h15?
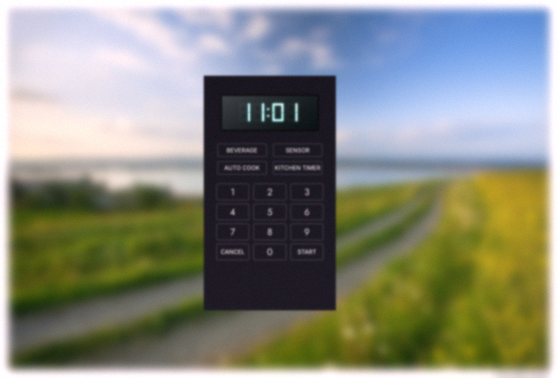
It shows 11h01
